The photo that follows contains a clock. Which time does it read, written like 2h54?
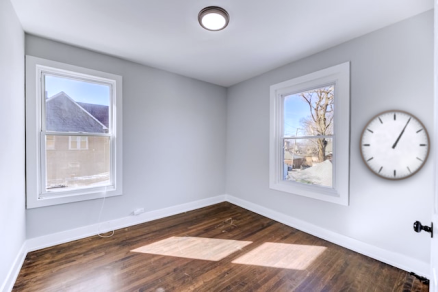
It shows 1h05
